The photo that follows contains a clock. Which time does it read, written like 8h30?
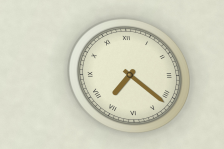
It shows 7h22
